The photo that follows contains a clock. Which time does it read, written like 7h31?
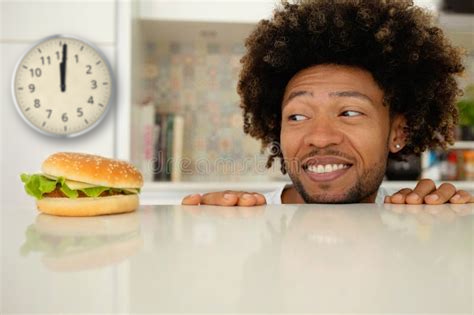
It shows 12h01
